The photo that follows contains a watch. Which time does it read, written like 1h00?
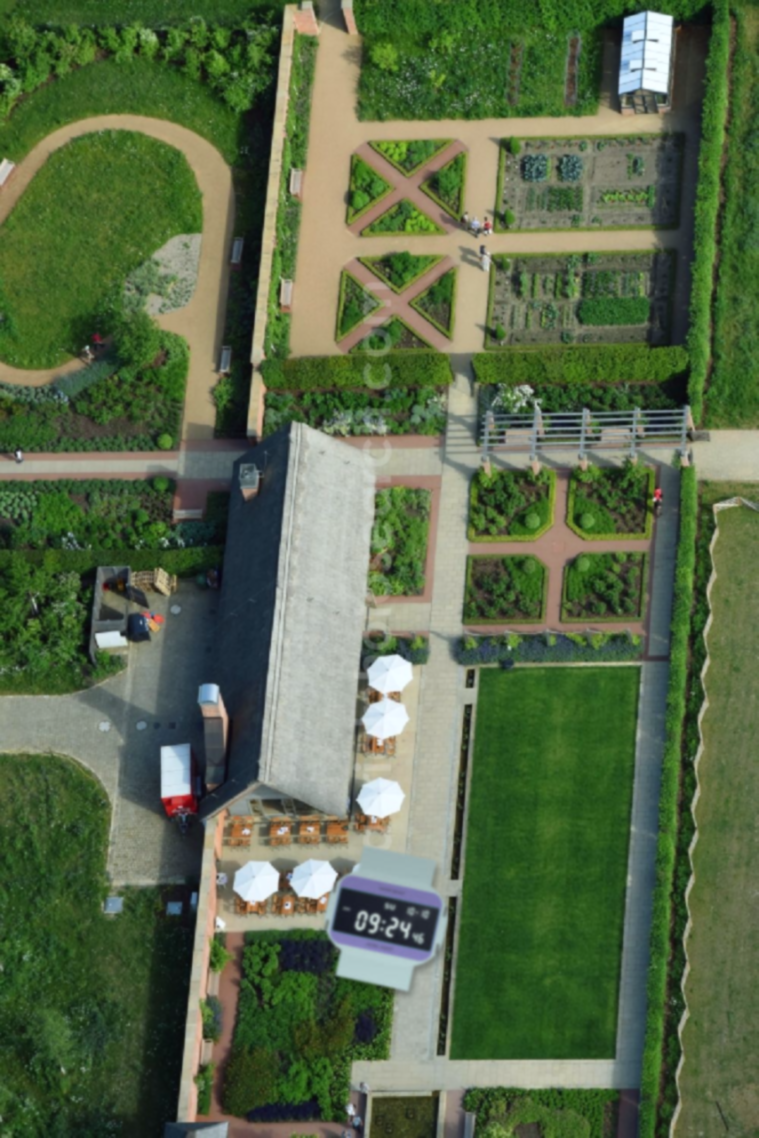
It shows 9h24
